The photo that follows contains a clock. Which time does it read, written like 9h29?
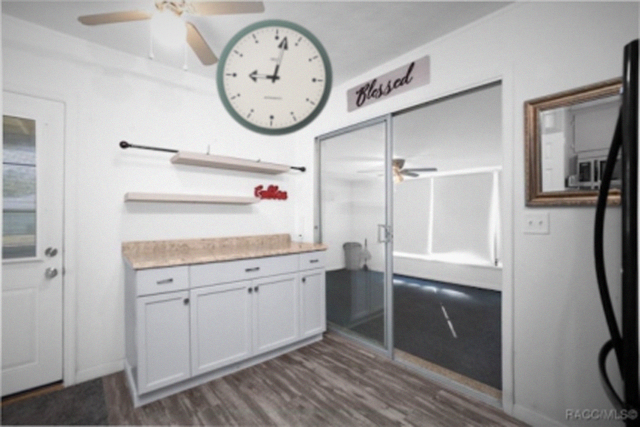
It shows 9h02
